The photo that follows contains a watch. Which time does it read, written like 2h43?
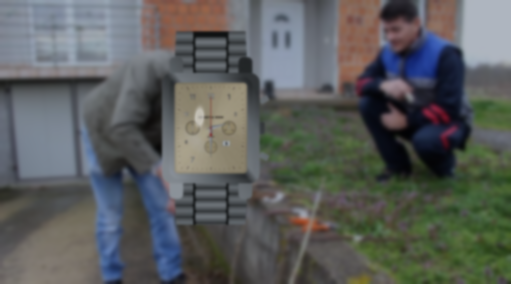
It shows 2h30
